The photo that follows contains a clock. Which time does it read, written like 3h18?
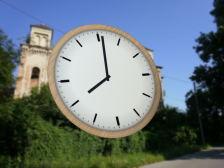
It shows 8h01
